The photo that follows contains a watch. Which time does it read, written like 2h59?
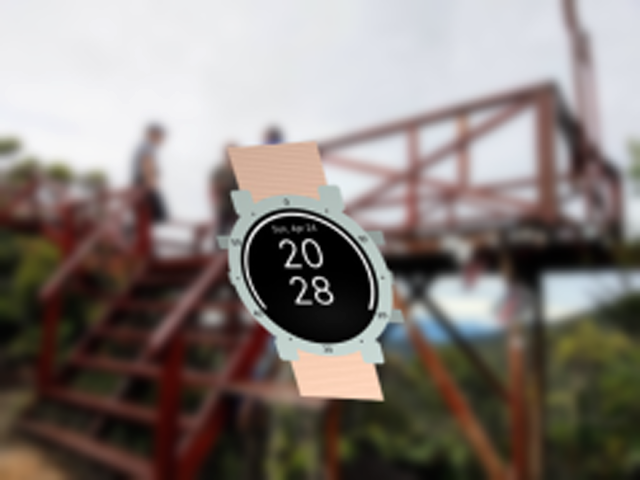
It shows 20h28
